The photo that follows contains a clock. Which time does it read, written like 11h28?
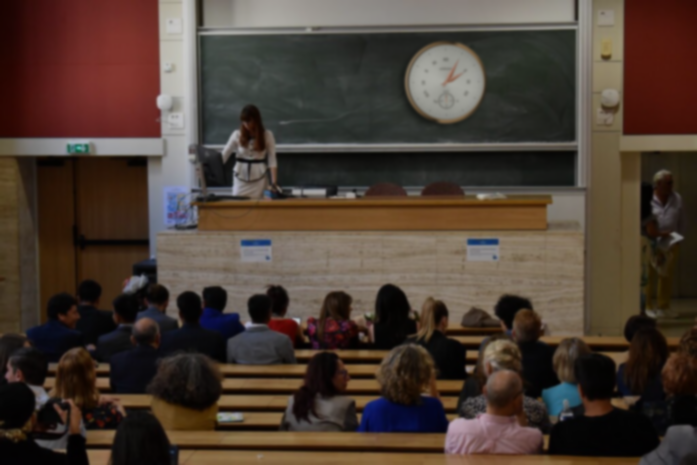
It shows 2h05
